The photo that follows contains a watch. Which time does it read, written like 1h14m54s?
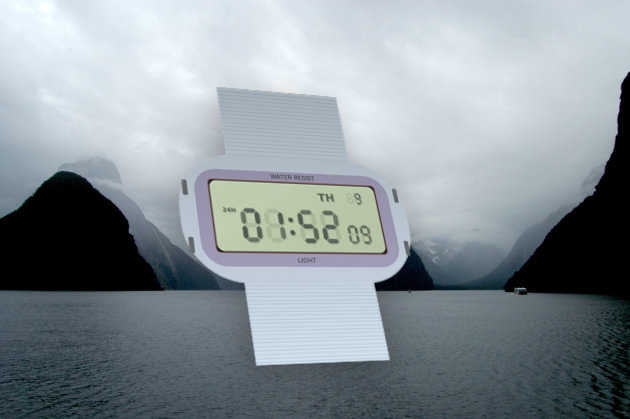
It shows 1h52m09s
